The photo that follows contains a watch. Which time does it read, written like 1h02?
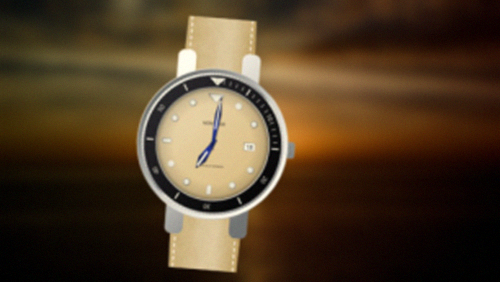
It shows 7h01
